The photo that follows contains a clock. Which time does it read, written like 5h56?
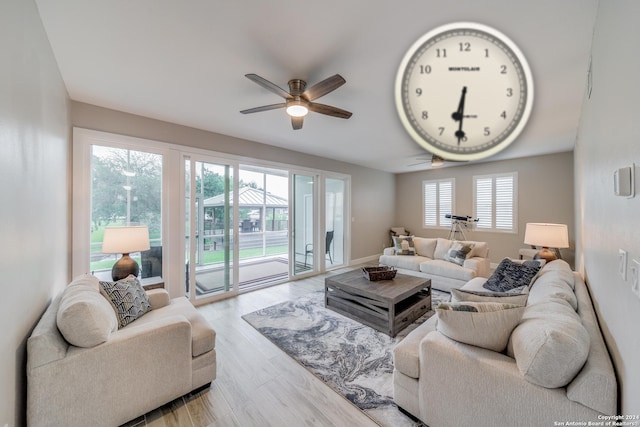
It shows 6h31
